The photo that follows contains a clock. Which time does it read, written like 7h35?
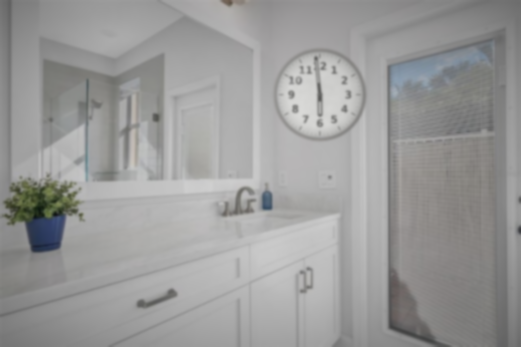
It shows 5h59
